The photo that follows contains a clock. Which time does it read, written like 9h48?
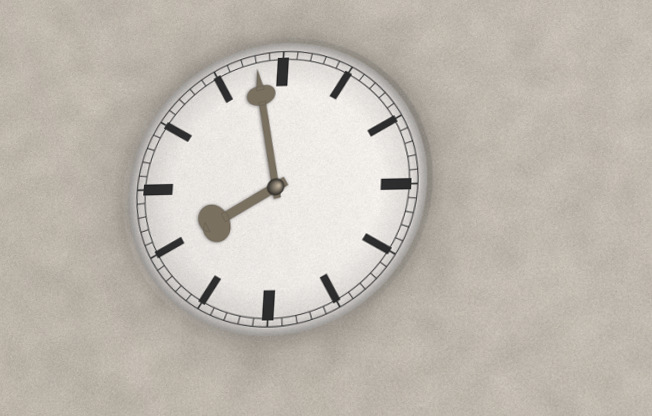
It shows 7h58
